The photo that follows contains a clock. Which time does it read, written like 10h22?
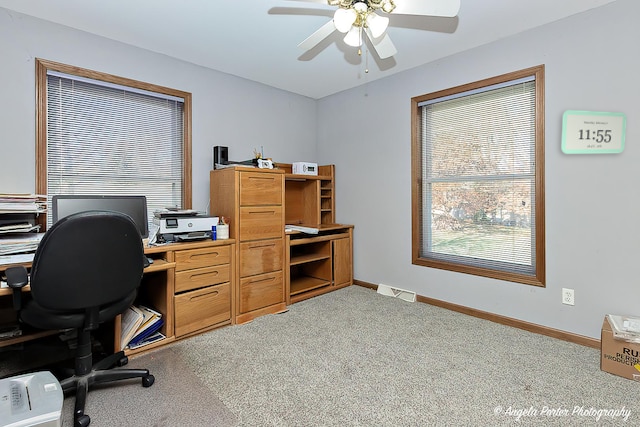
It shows 11h55
